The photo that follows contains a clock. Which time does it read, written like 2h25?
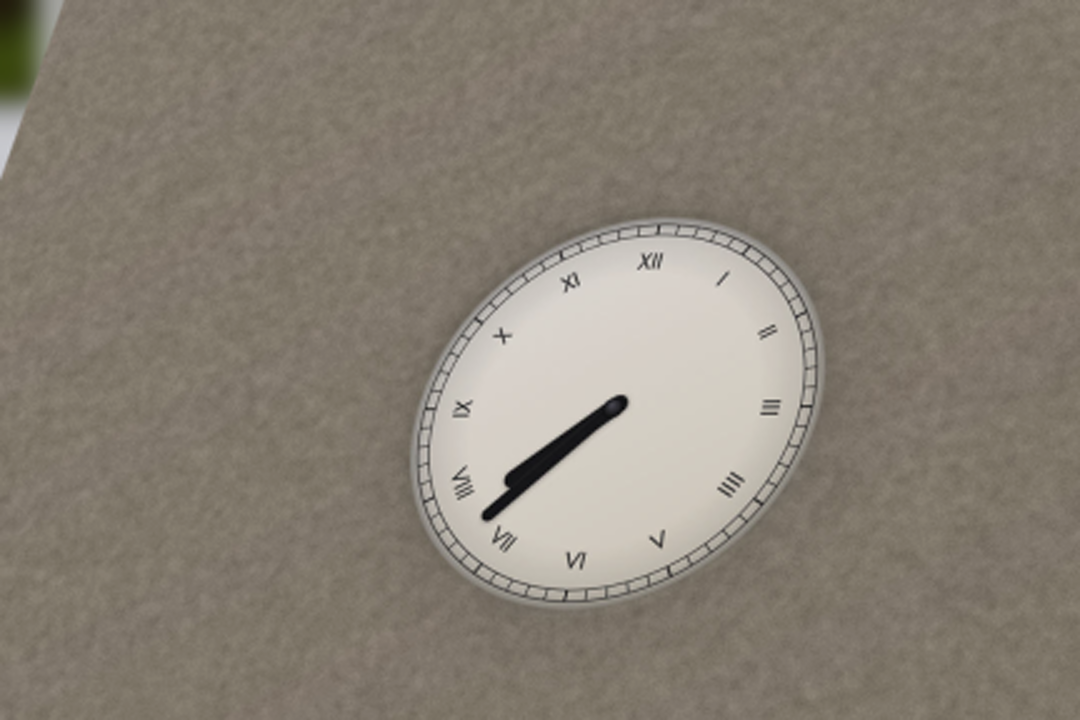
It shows 7h37
